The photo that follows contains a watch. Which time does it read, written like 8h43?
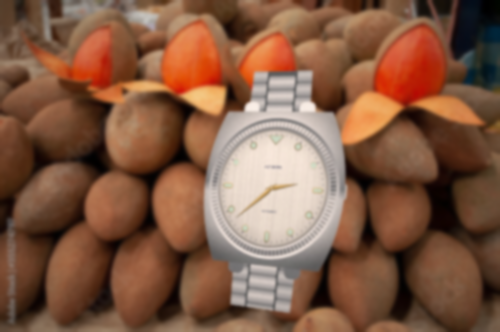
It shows 2h38
